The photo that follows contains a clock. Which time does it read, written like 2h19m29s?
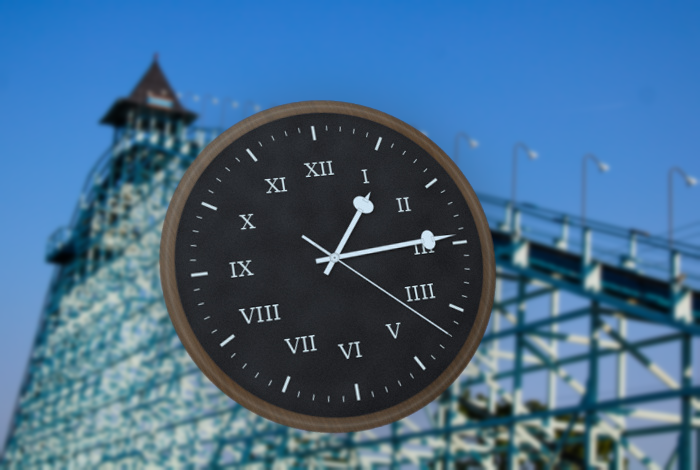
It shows 1h14m22s
